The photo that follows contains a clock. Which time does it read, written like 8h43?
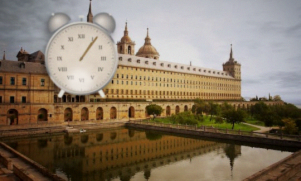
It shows 1h06
